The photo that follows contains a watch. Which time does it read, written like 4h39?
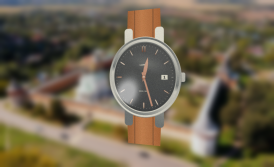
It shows 12h27
